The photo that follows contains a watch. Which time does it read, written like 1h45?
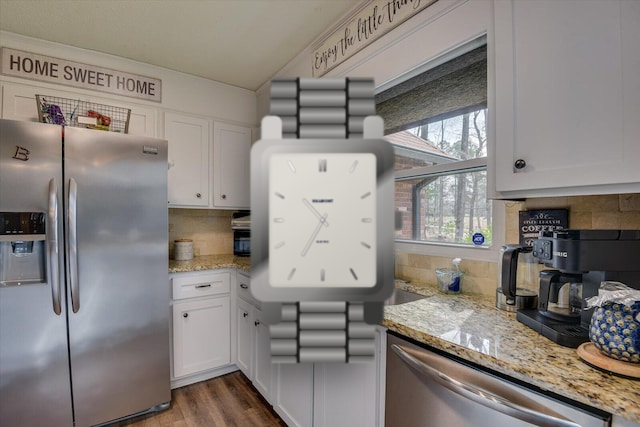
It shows 10h35
